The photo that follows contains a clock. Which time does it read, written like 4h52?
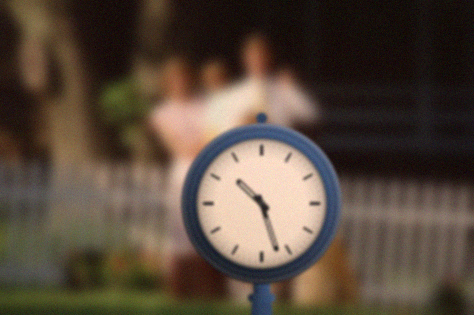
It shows 10h27
